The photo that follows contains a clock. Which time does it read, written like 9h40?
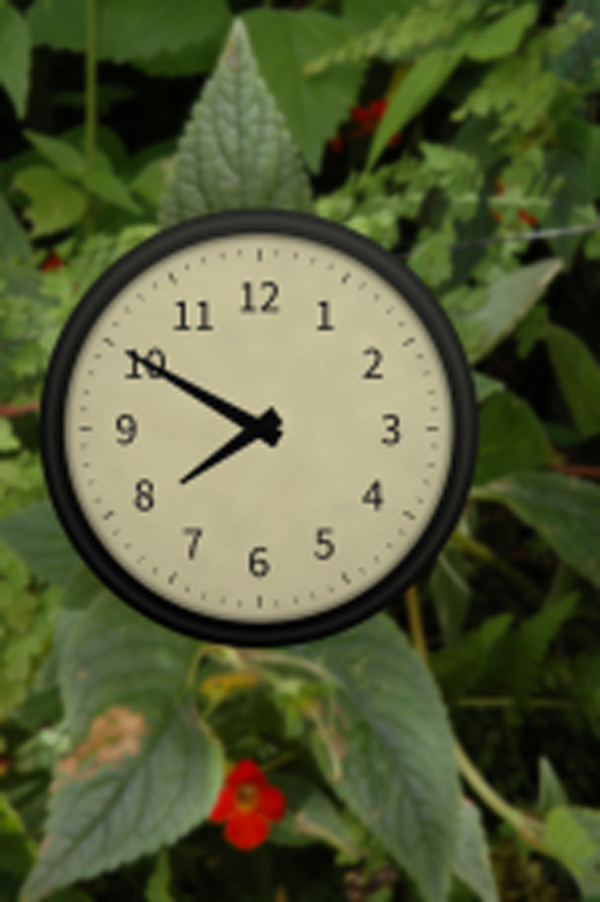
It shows 7h50
